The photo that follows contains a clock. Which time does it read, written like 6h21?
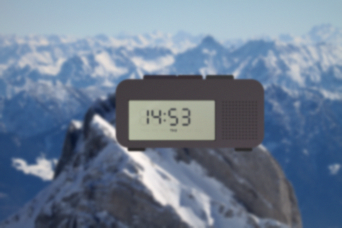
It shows 14h53
